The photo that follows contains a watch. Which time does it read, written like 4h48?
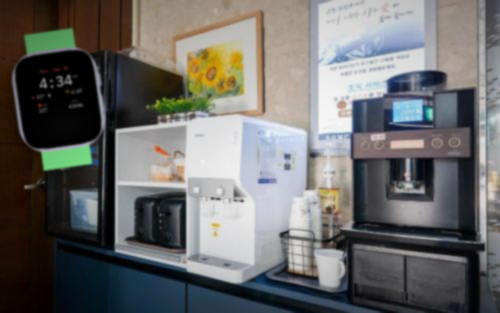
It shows 4h34
